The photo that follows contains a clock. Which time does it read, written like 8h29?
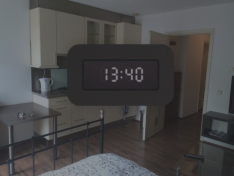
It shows 13h40
